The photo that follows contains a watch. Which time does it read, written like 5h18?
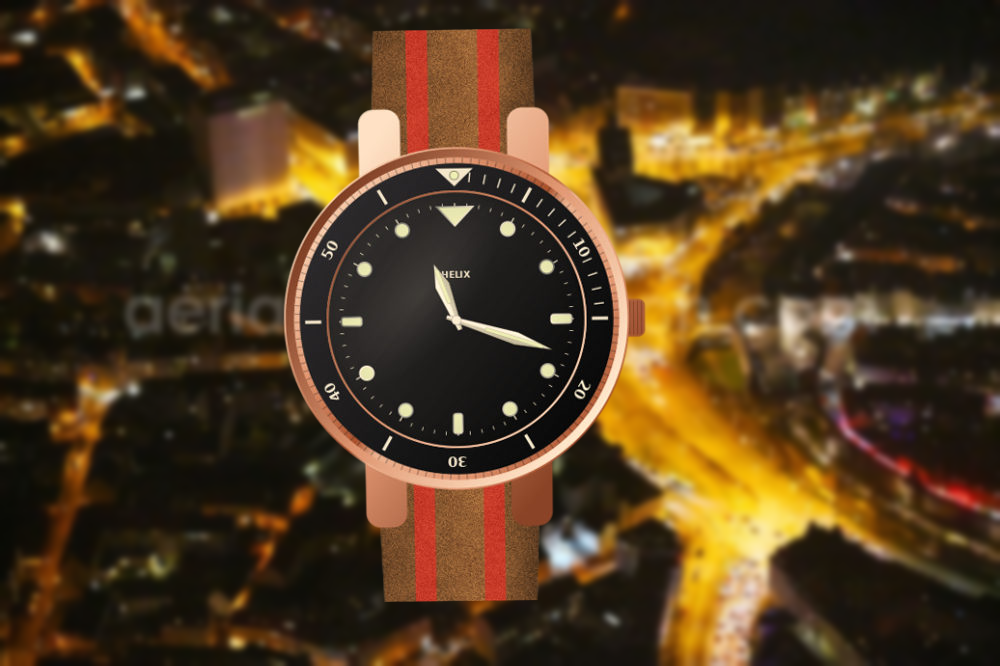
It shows 11h18
